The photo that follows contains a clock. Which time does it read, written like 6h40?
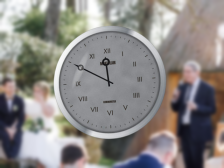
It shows 11h50
